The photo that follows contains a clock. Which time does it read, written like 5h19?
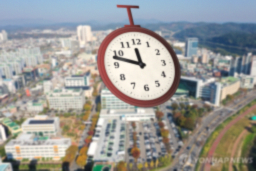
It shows 11h48
